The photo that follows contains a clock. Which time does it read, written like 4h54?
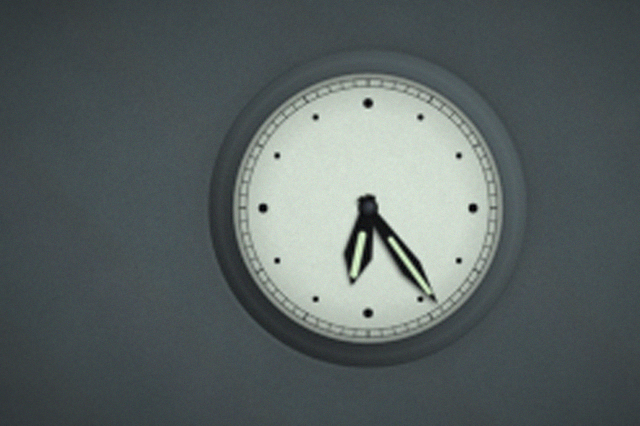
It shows 6h24
